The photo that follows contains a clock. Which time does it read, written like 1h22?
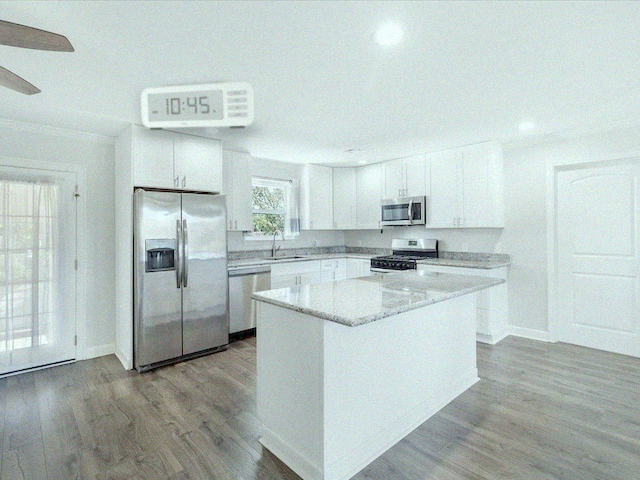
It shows 10h45
